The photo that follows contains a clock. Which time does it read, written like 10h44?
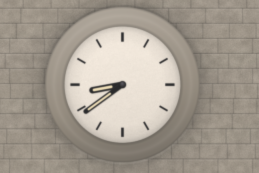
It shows 8h39
